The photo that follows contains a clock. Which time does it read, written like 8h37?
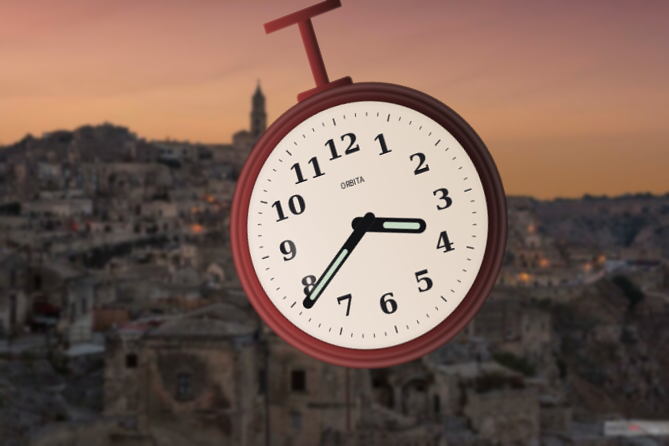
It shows 3h39
